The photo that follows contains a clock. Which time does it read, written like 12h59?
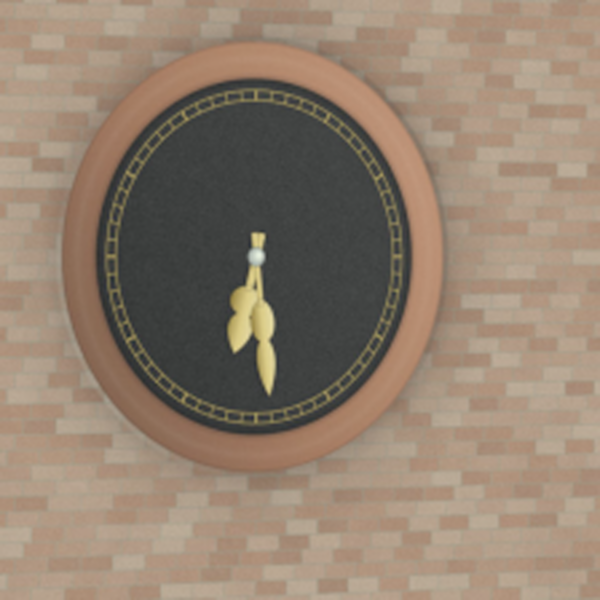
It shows 6h29
